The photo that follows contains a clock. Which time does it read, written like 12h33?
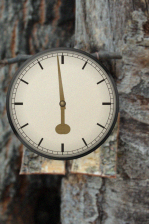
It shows 5h59
